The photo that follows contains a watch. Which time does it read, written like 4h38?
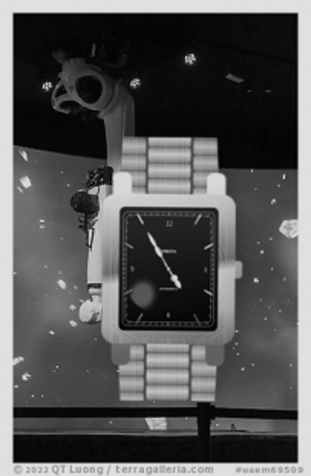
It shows 4h55
